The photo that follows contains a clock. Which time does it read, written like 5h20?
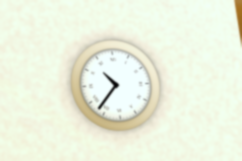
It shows 10h37
